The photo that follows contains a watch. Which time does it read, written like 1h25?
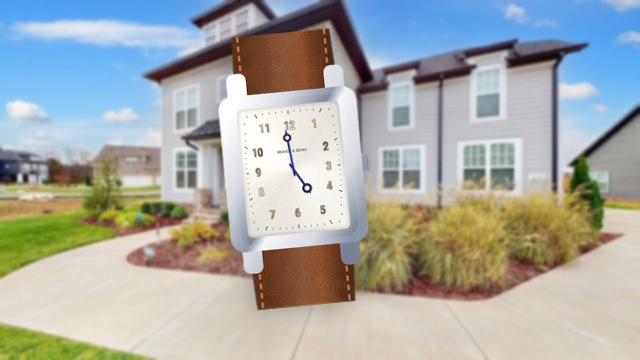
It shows 4h59
